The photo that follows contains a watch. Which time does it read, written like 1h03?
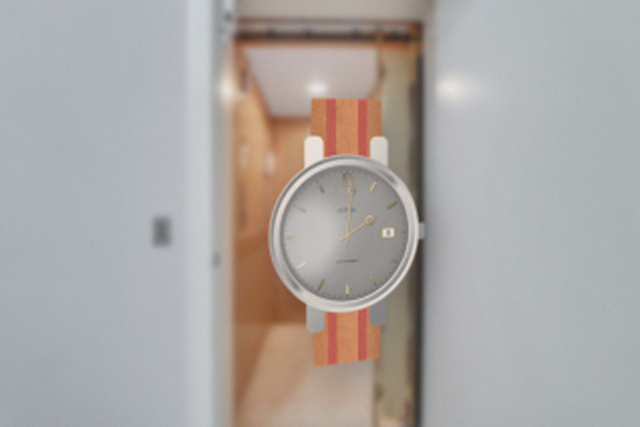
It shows 2h01
